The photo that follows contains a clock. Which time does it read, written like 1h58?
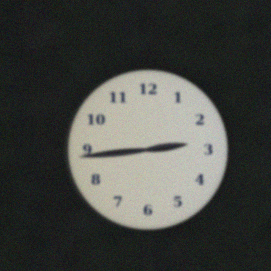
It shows 2h44
